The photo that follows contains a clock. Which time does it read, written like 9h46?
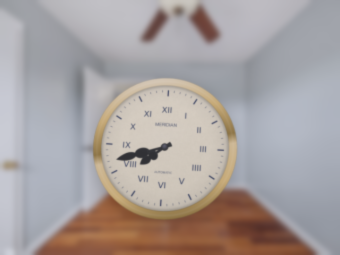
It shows 7h42
